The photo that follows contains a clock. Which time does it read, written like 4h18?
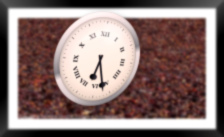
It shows 6h27
